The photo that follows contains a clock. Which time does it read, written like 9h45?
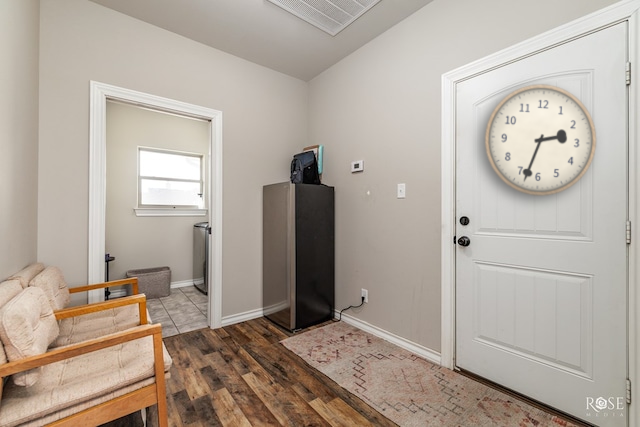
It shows 2h33
